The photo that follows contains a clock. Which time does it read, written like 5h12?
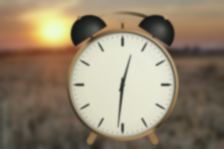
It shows 12h31
